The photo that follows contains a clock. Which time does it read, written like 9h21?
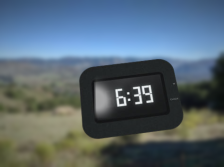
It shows 6h39
